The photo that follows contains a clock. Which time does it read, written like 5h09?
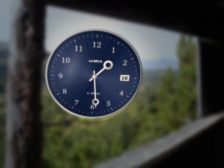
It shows 1h29
